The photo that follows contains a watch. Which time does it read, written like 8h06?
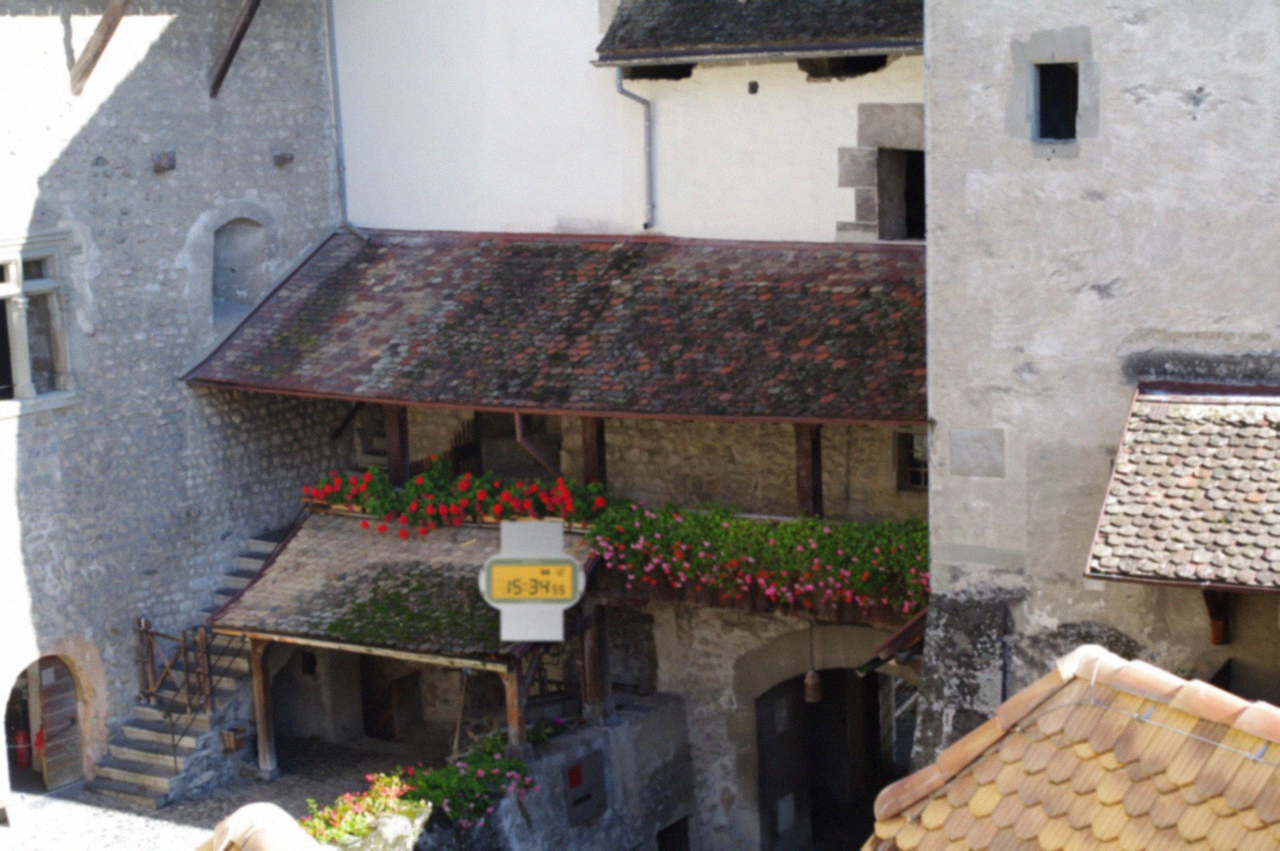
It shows 15h34
